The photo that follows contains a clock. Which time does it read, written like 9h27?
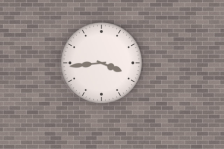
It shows 3h44
